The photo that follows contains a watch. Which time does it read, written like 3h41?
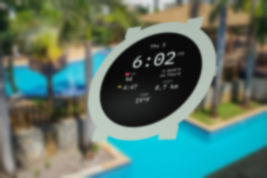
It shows 6h02
